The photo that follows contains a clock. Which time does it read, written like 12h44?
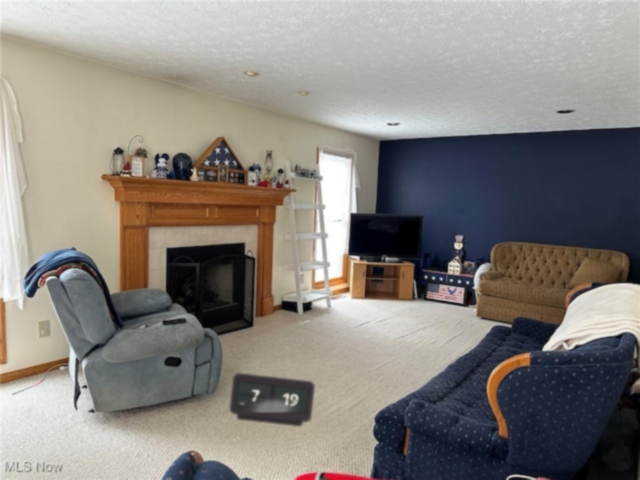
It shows 7h19
